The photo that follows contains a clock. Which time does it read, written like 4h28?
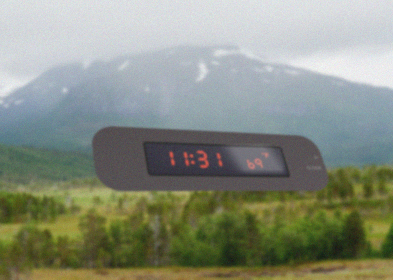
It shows 11h31
